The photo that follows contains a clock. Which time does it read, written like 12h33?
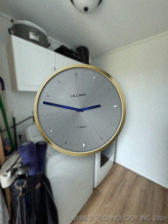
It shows 2h48
